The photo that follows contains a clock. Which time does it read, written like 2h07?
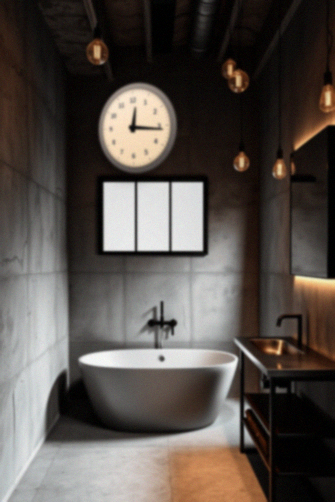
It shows 12h16
